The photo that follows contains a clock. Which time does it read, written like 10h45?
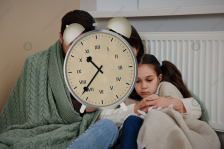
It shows 10h37
